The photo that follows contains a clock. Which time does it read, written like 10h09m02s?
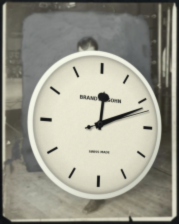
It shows 12h11m12s
